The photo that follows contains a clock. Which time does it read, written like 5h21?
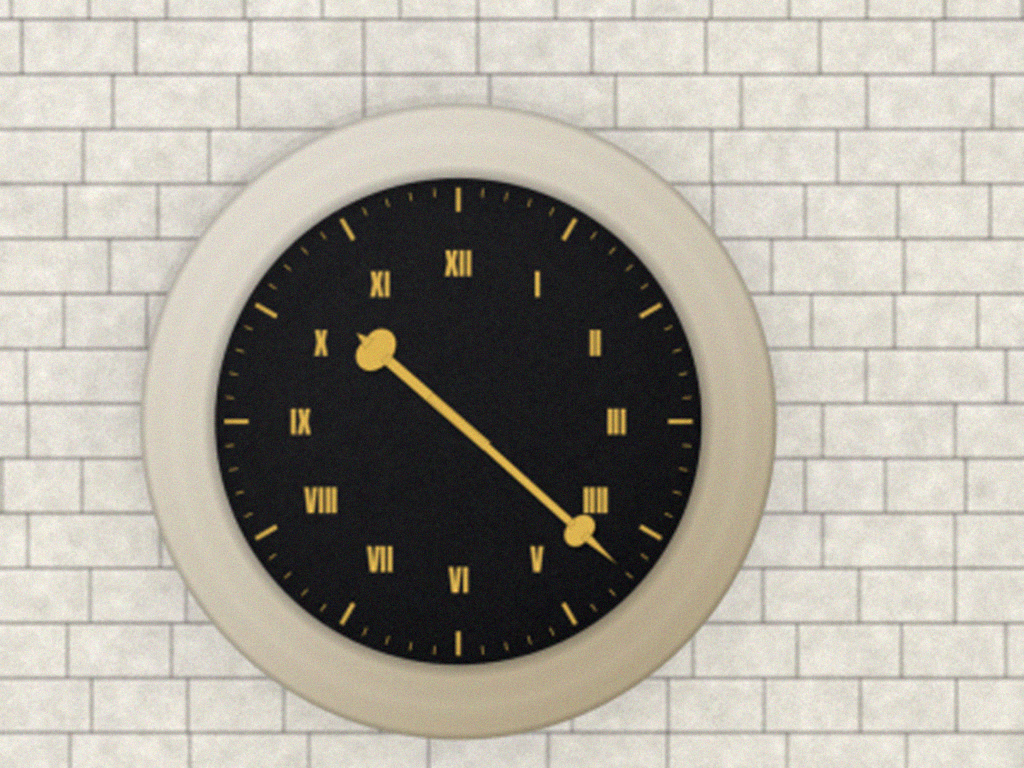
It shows 10h22
